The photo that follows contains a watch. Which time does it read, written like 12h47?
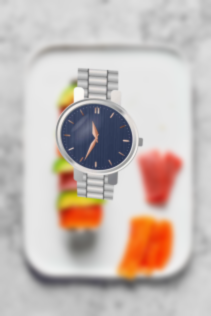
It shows 11h34
